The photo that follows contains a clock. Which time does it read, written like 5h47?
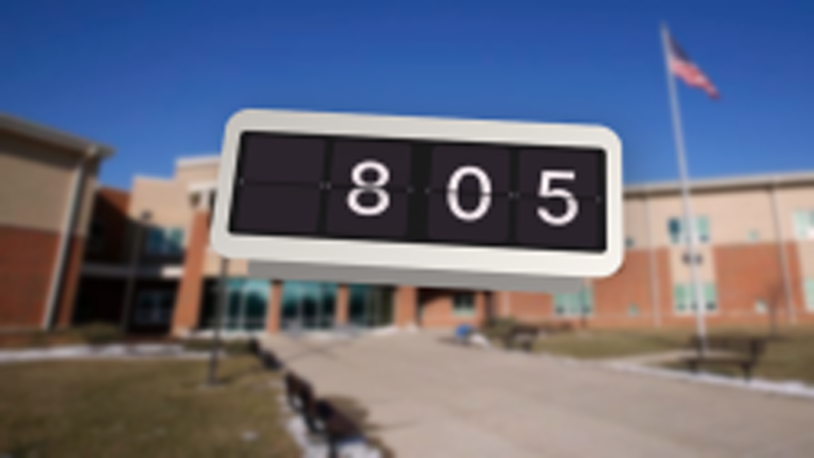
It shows 8h05
